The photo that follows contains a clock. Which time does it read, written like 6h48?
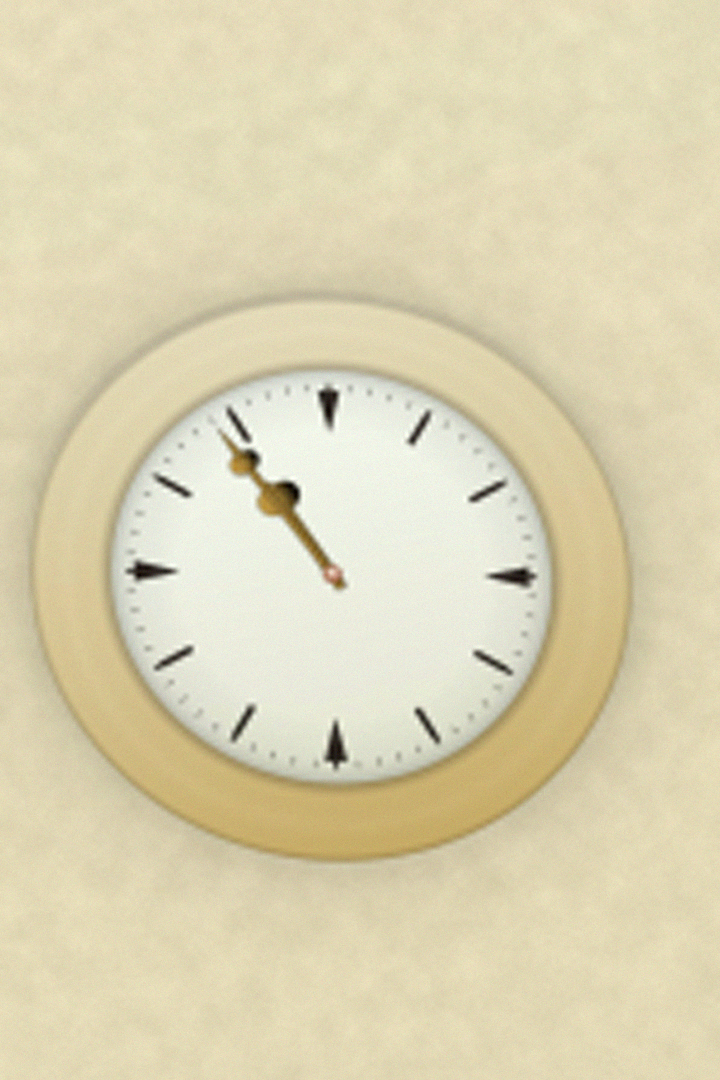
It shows 10h54
